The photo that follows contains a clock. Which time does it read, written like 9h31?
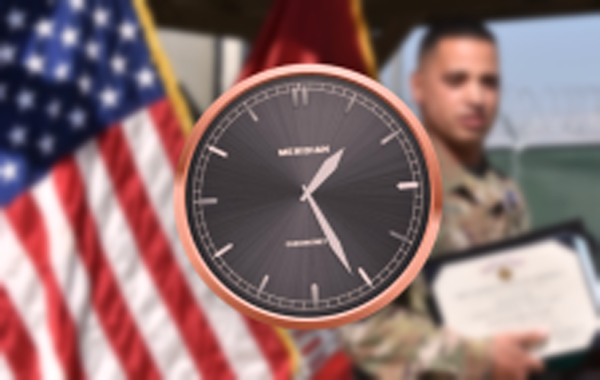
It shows 1h26
